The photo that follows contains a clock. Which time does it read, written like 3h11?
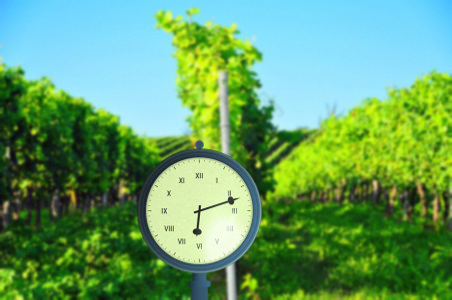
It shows 6h12
